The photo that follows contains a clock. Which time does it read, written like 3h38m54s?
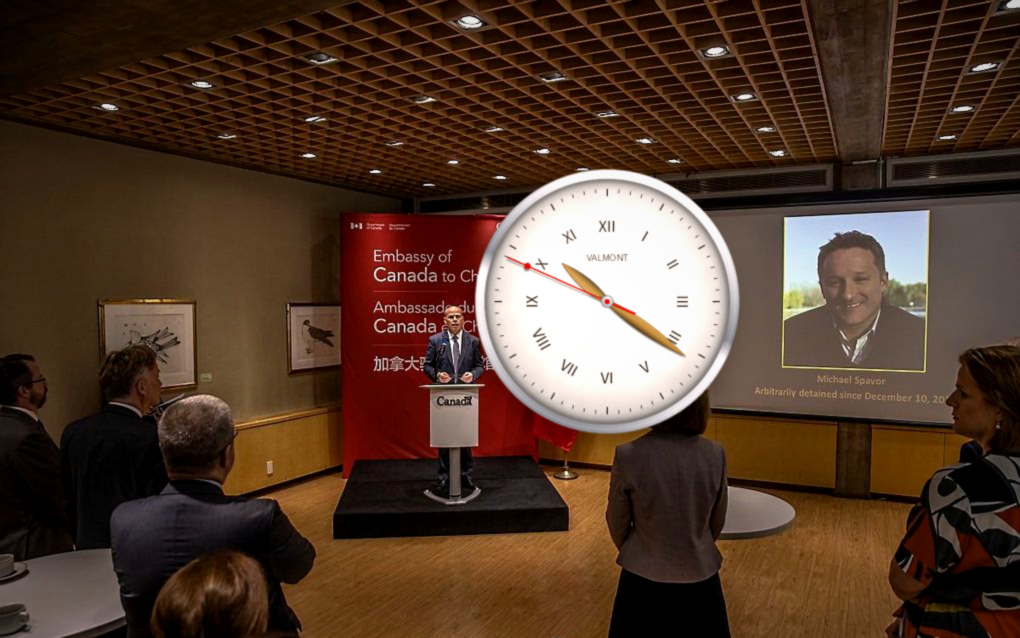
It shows 10h20m49s
